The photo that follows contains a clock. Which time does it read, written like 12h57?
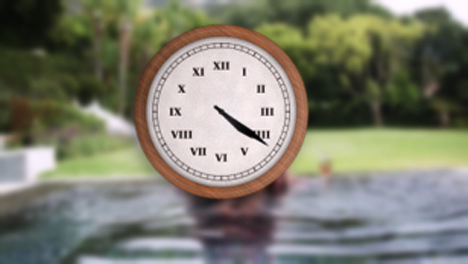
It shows 4h21
